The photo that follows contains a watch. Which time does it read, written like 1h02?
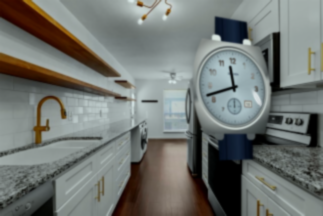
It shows 11h42
